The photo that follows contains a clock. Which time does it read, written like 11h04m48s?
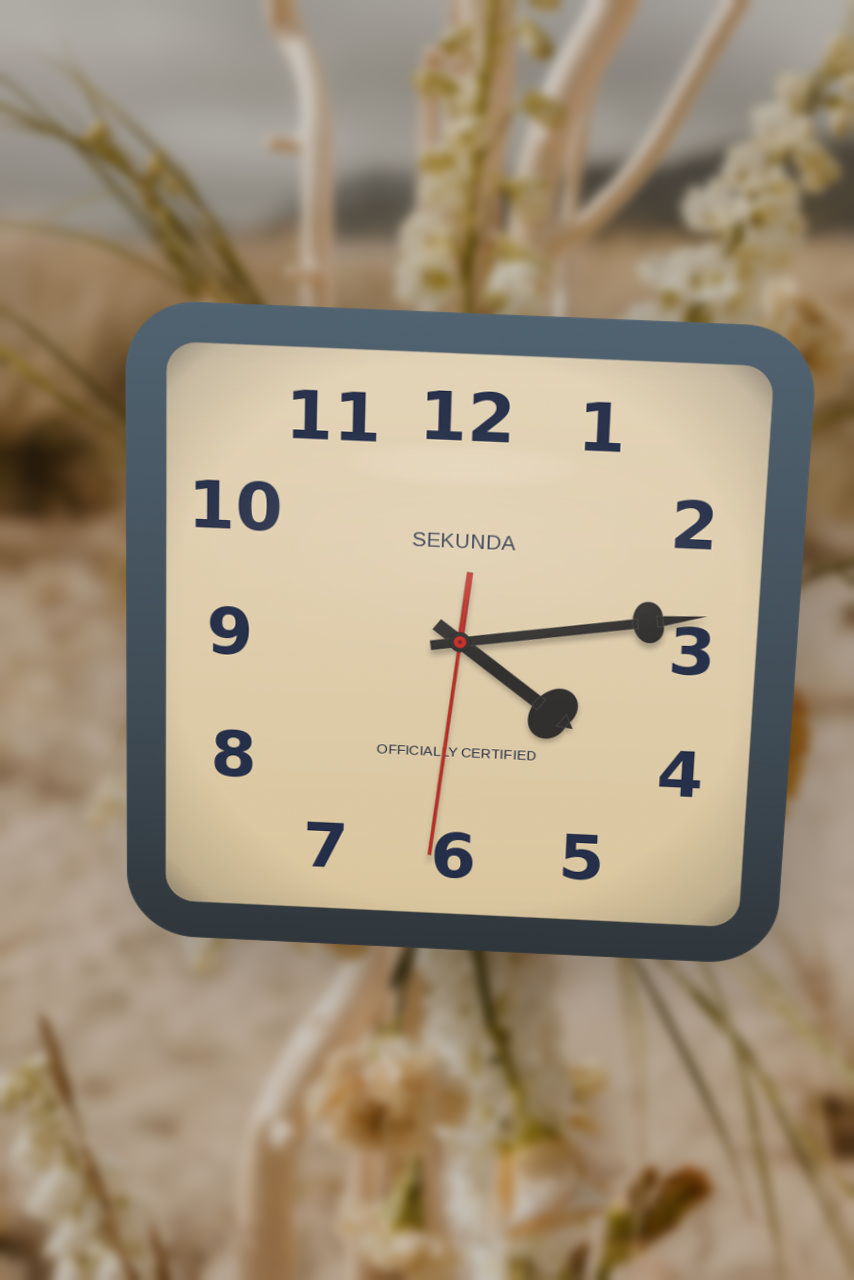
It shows 4h13m31s
